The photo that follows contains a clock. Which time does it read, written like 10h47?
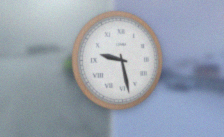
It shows 9h28
